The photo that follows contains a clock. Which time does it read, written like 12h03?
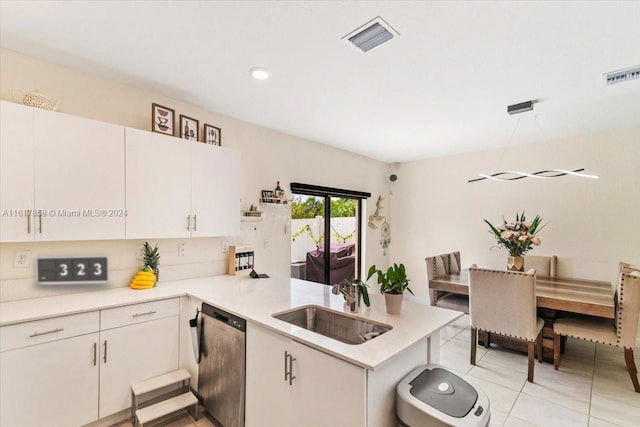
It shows 3h23
